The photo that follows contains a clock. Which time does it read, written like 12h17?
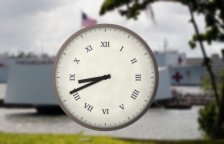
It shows 8h41
